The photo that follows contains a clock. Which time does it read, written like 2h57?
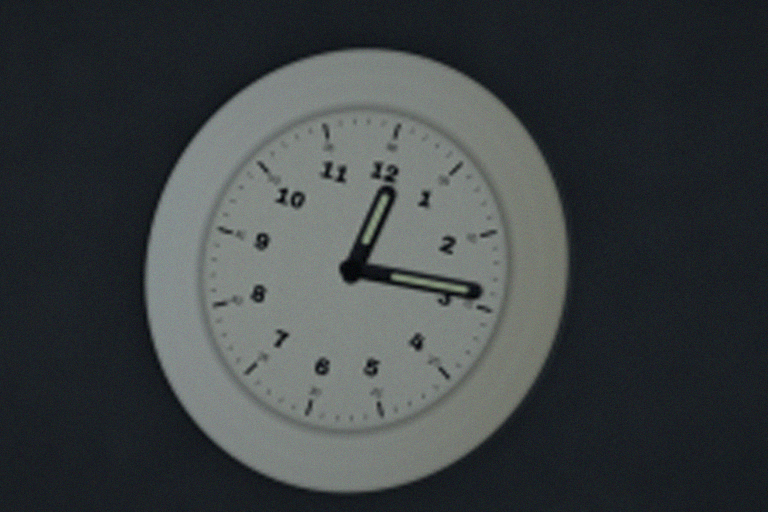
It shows 12h14
